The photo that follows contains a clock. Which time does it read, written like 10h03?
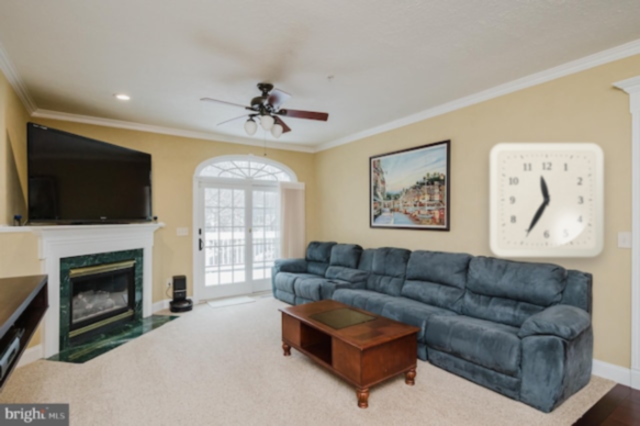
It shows 11h35
